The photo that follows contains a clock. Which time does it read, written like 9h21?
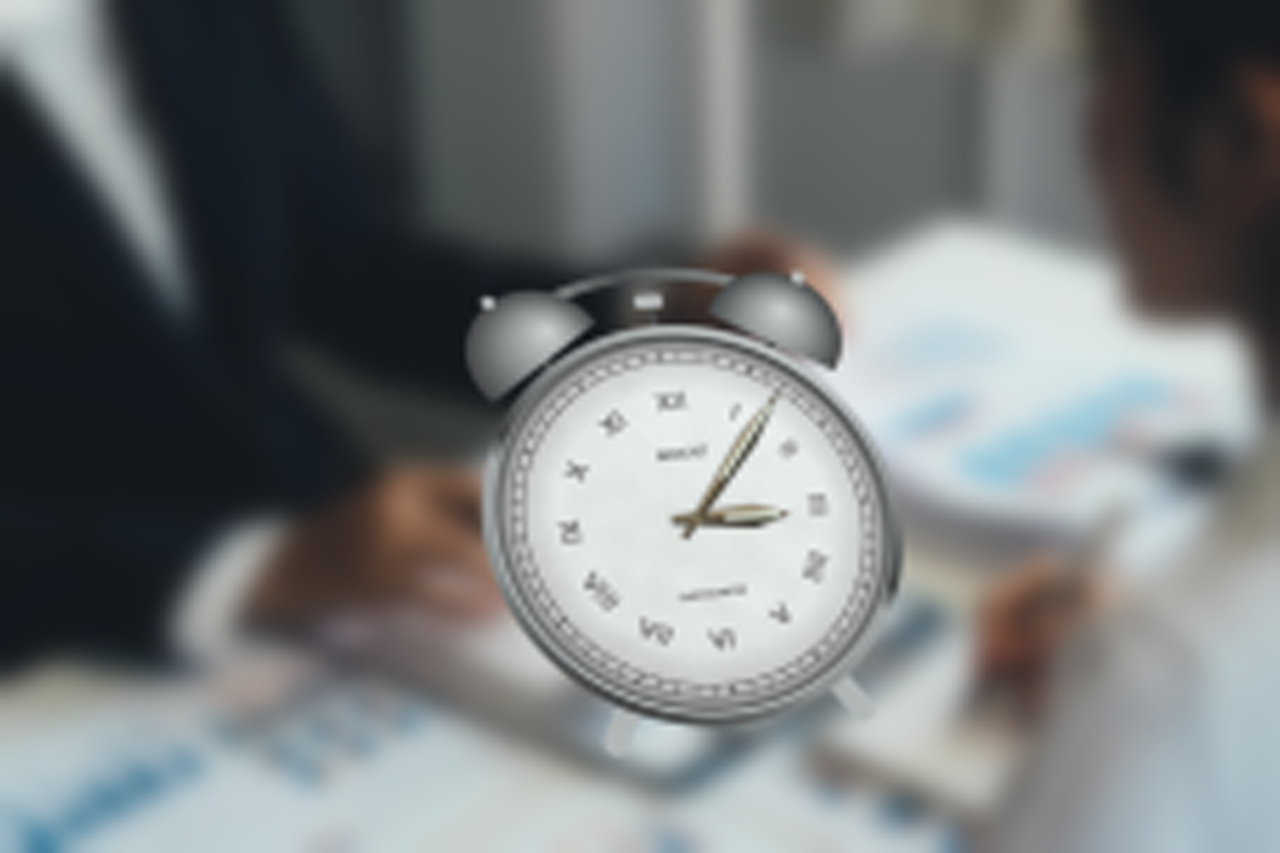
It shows 3h07
